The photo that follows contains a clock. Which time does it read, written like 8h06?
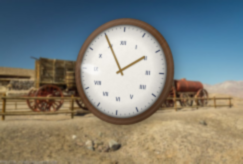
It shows 1h55
